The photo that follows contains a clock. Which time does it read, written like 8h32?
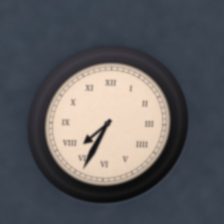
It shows 7h34
